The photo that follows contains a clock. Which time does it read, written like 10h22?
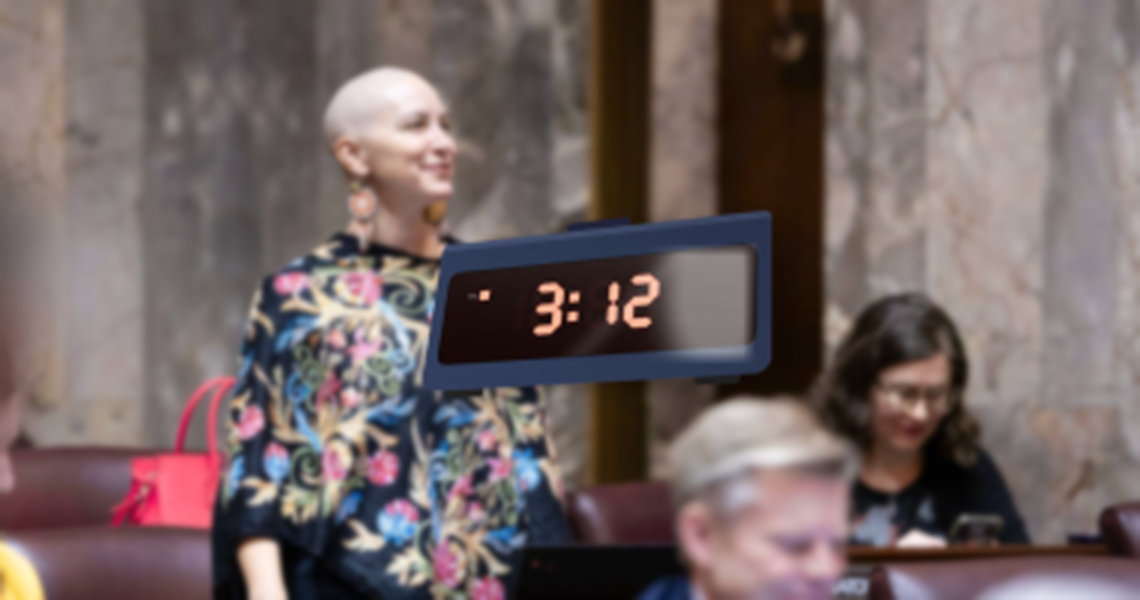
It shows 3h12
